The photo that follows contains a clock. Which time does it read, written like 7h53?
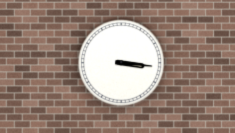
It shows 3h16
